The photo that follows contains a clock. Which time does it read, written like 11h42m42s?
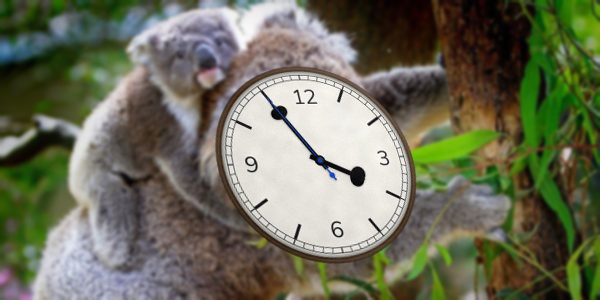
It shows 3h54m55s
